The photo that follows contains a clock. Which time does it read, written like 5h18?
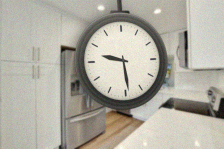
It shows 9h29
